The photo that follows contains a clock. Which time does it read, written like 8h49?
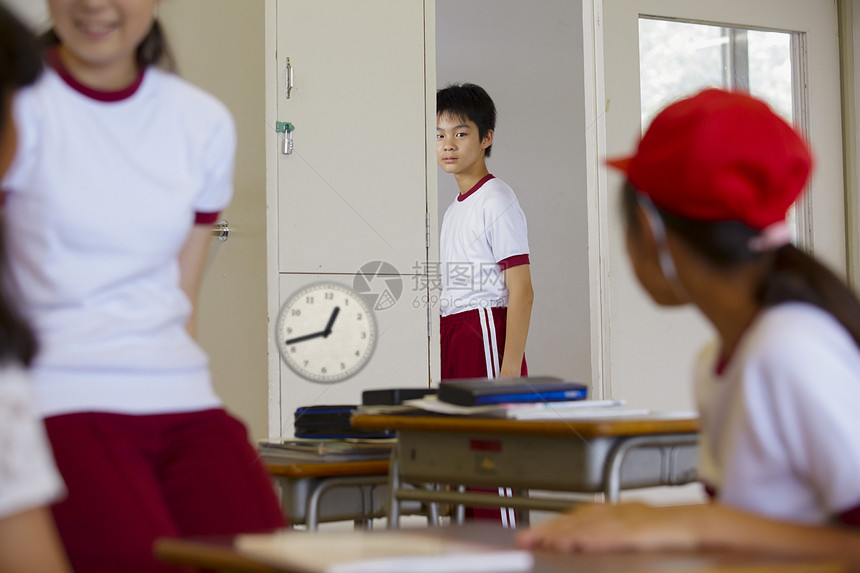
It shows 12h42
